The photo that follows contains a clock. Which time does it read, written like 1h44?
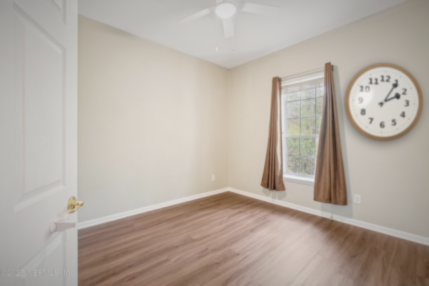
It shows 2h05
